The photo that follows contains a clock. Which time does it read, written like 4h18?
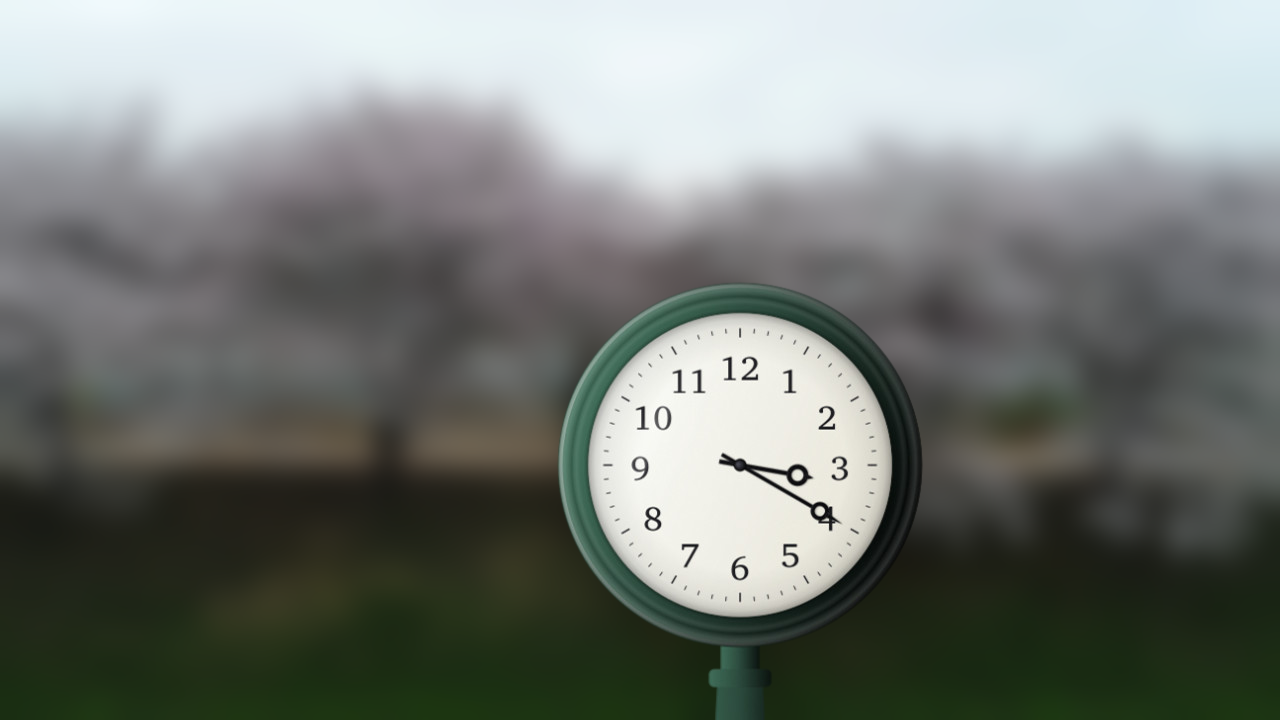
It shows 3h20
